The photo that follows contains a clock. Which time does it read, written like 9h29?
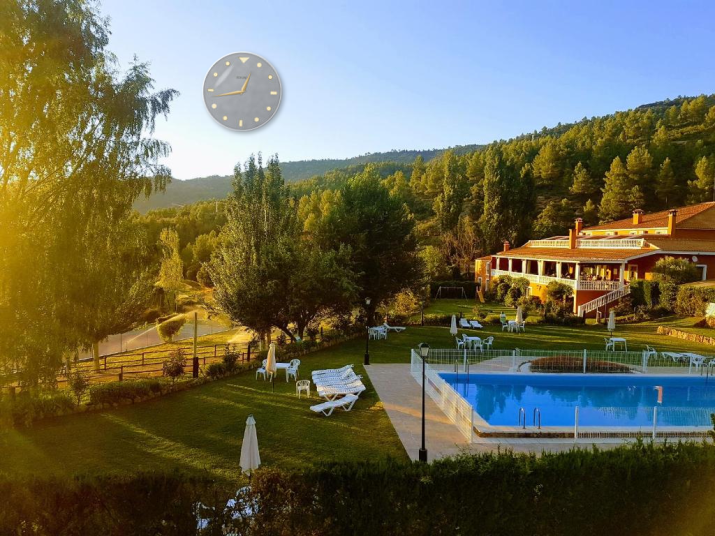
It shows 12h43
